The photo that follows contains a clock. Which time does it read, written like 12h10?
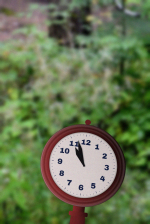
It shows 10h57
